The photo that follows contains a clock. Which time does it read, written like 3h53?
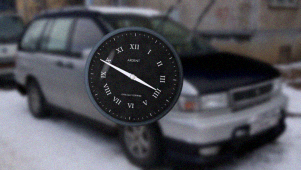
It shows 3h49
